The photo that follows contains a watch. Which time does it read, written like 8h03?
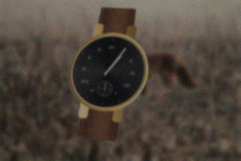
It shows 1h05
